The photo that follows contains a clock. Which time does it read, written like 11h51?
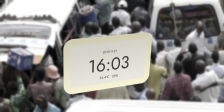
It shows 16h03
